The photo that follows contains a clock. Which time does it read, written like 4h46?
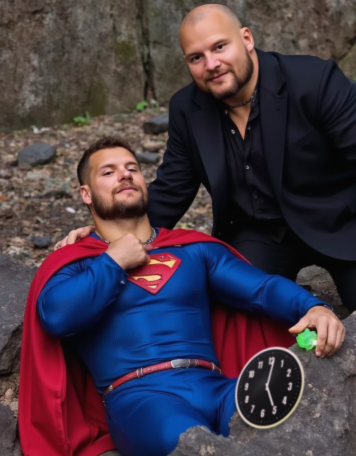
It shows 5h01
